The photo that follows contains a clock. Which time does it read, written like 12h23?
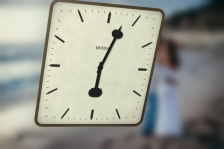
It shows 6h03
